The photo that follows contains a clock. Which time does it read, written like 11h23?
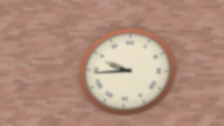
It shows 9h44
